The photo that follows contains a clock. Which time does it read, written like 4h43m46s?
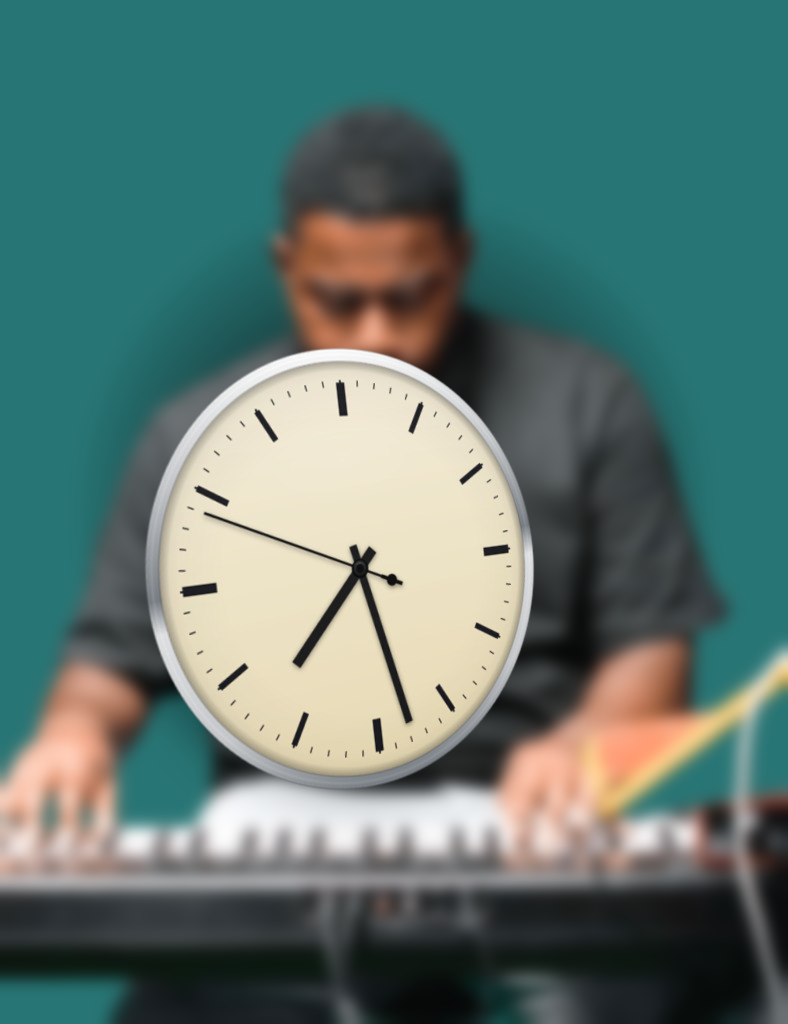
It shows 7h27m49s
